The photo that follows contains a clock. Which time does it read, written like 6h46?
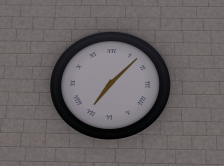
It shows 7h07
